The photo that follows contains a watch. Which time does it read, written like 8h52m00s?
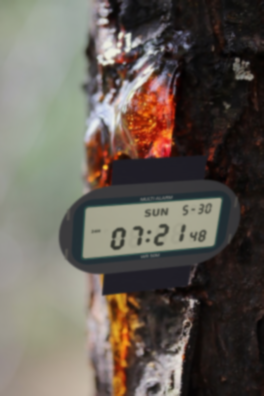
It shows 7h21m48s
